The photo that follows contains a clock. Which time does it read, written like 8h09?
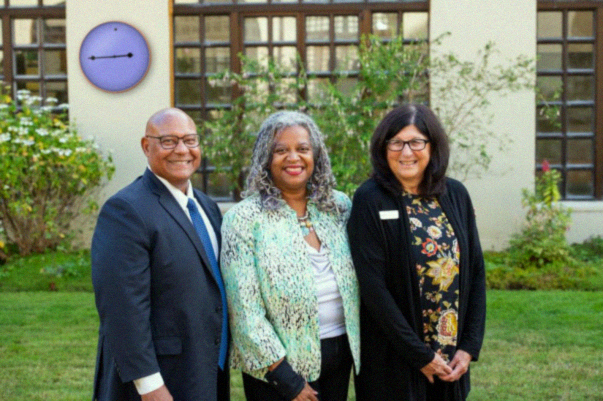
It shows 2h44
